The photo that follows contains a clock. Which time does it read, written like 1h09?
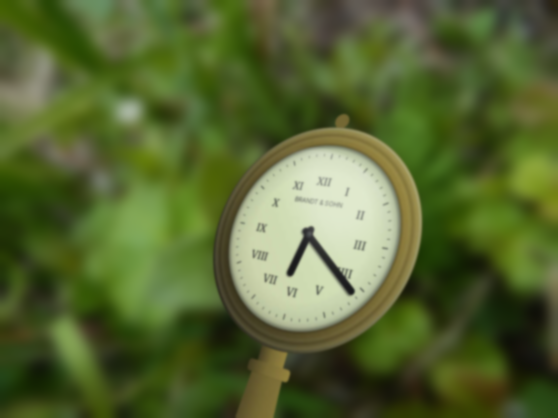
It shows 6h21
